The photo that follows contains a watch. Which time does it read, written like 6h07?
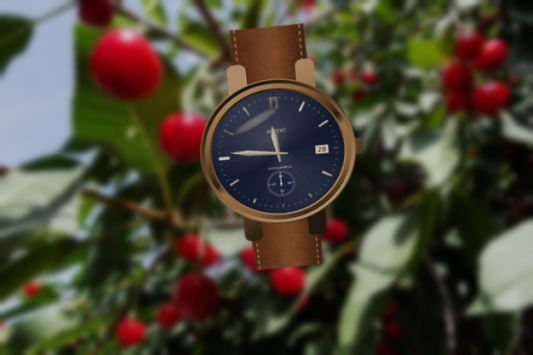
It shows 11h46
